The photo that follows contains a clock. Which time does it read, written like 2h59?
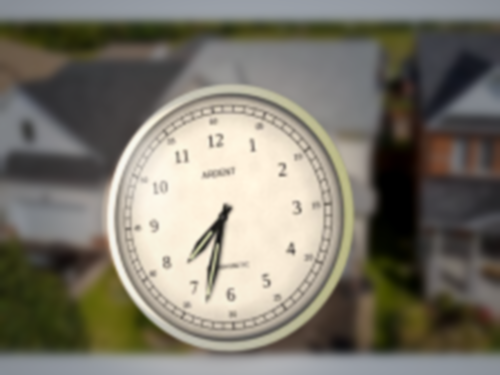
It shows 7h33
